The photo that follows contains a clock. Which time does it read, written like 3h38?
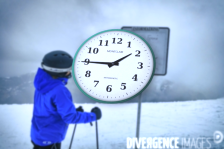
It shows 1h45
